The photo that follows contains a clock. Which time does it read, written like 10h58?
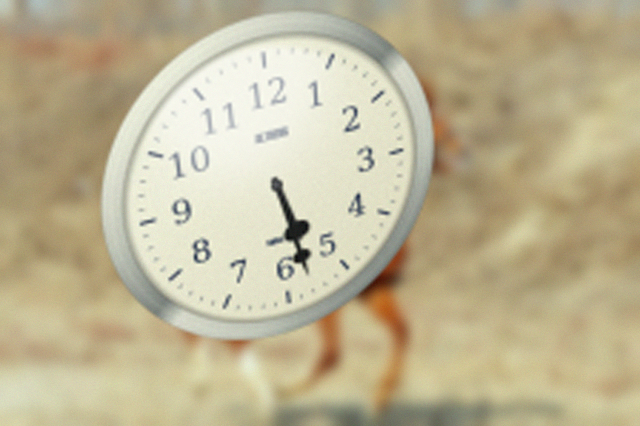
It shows 5h28
